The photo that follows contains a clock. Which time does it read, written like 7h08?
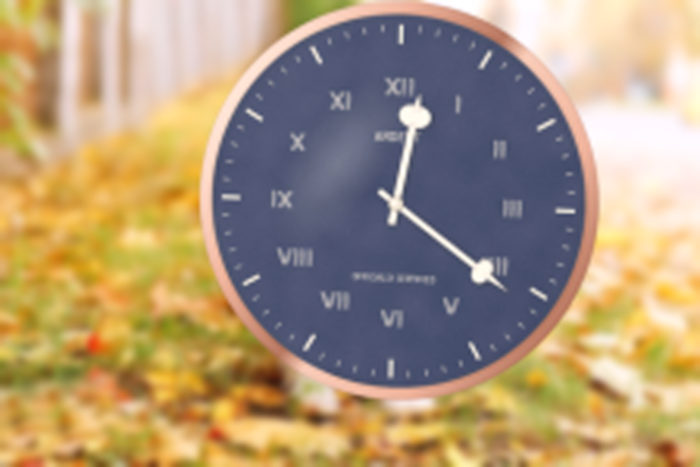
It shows 12h21
